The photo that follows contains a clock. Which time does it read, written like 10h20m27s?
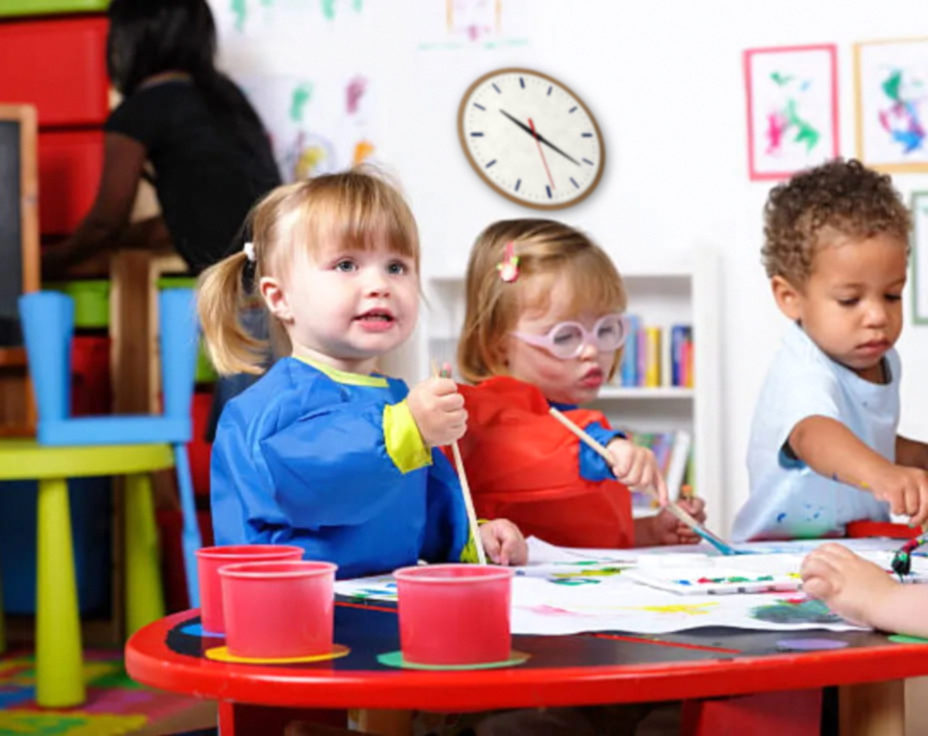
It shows 10h21m29s
